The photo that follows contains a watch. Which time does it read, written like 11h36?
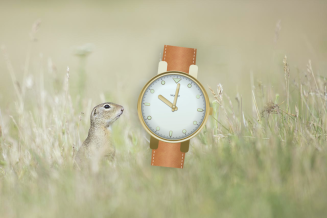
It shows 10h01
